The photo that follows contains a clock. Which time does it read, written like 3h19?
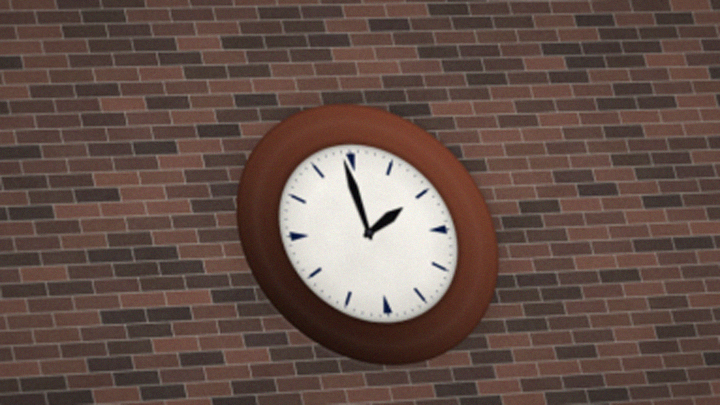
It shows 1h59
